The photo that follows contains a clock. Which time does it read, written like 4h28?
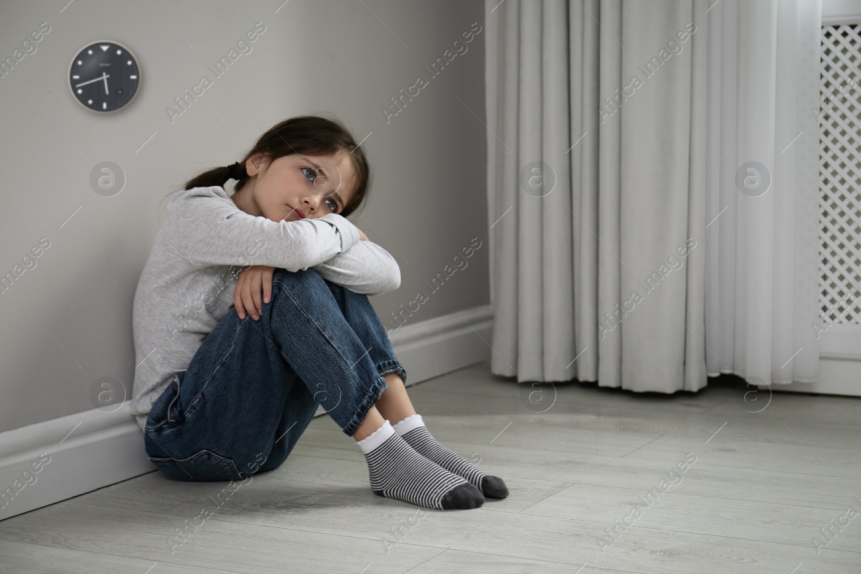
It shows 5h42
